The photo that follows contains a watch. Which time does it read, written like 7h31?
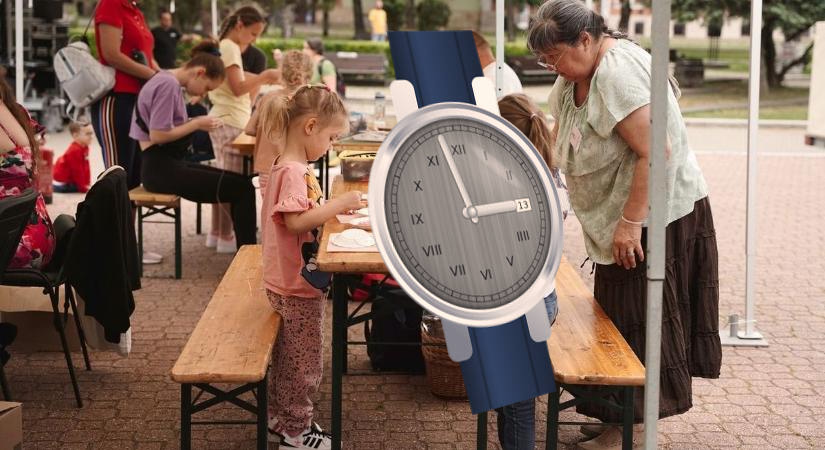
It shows 2h58
